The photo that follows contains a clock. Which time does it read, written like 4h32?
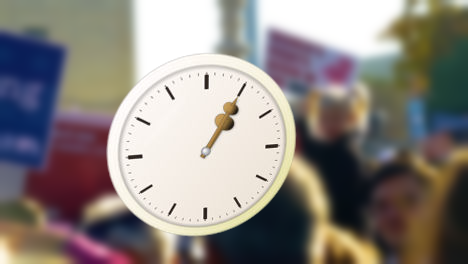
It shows 1h05
